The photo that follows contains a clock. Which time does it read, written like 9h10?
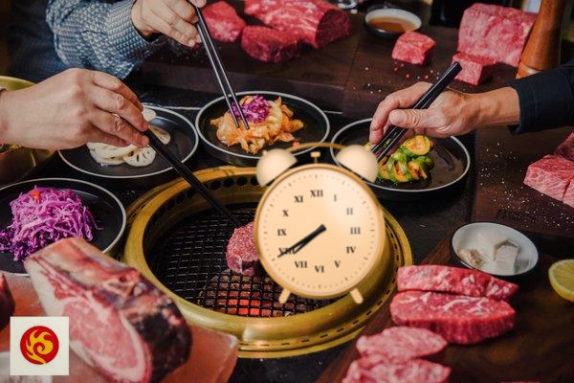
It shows 7h40
